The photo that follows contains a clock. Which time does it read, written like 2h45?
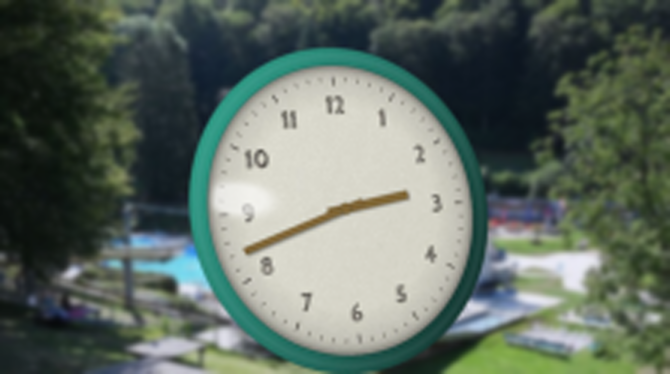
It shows 2h42
